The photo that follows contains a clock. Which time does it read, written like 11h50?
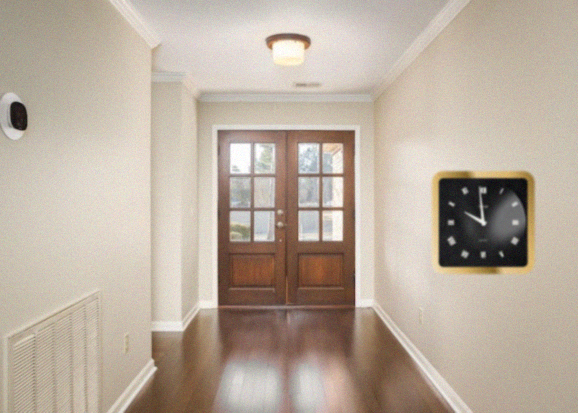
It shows 9h59
